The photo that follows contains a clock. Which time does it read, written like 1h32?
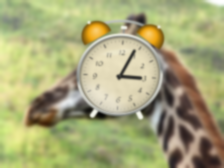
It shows 3h04
